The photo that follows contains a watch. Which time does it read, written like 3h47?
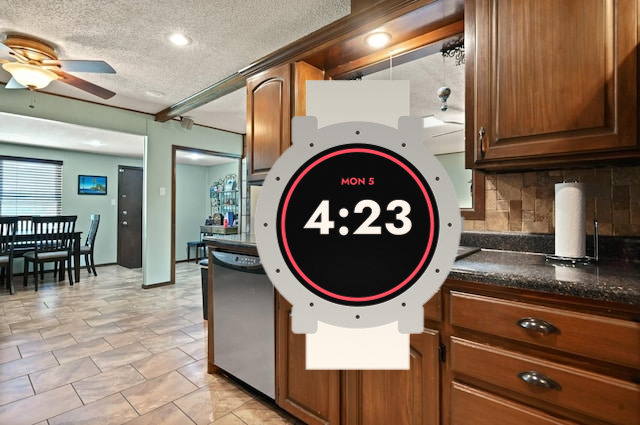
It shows 4h23
